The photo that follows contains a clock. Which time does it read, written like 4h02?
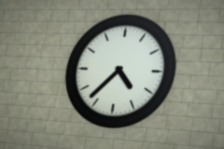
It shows 4h37
